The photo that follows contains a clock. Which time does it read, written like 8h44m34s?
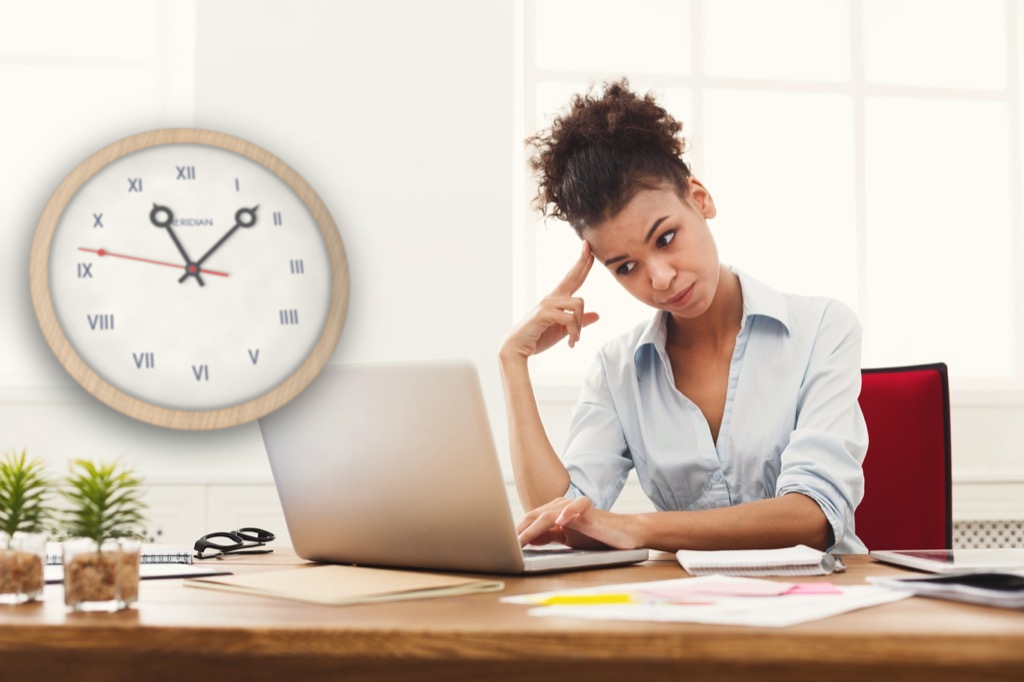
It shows 11h07m47s
